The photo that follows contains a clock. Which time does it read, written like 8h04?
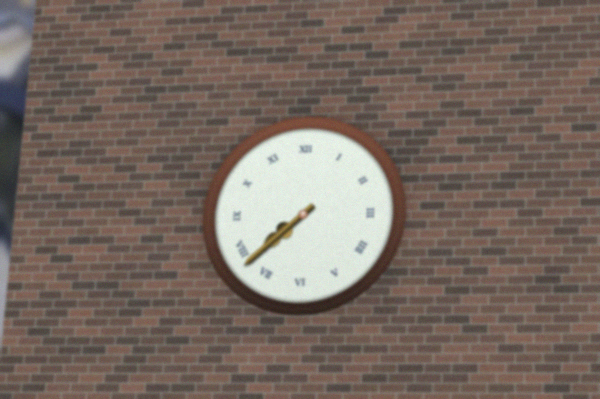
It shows 7h38
